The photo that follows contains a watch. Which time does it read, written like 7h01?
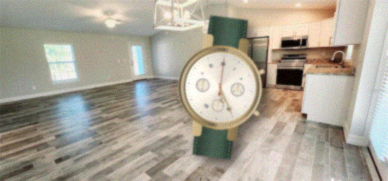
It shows 5h25
